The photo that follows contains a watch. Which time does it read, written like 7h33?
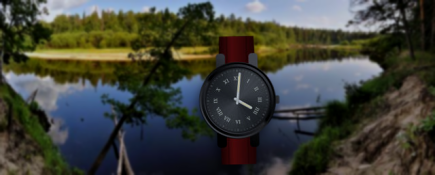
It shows 4h01
